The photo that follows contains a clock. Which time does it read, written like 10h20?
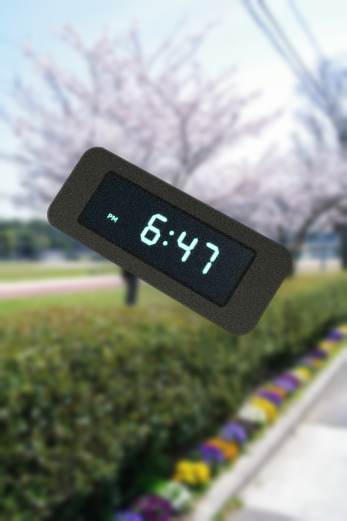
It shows 6h47
